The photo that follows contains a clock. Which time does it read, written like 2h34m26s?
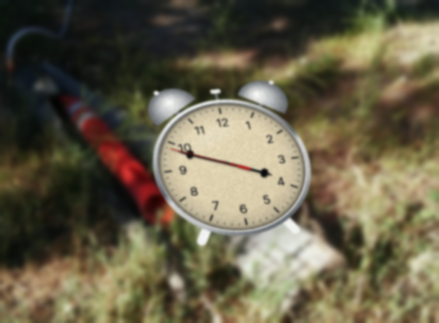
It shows 3h48m49s
